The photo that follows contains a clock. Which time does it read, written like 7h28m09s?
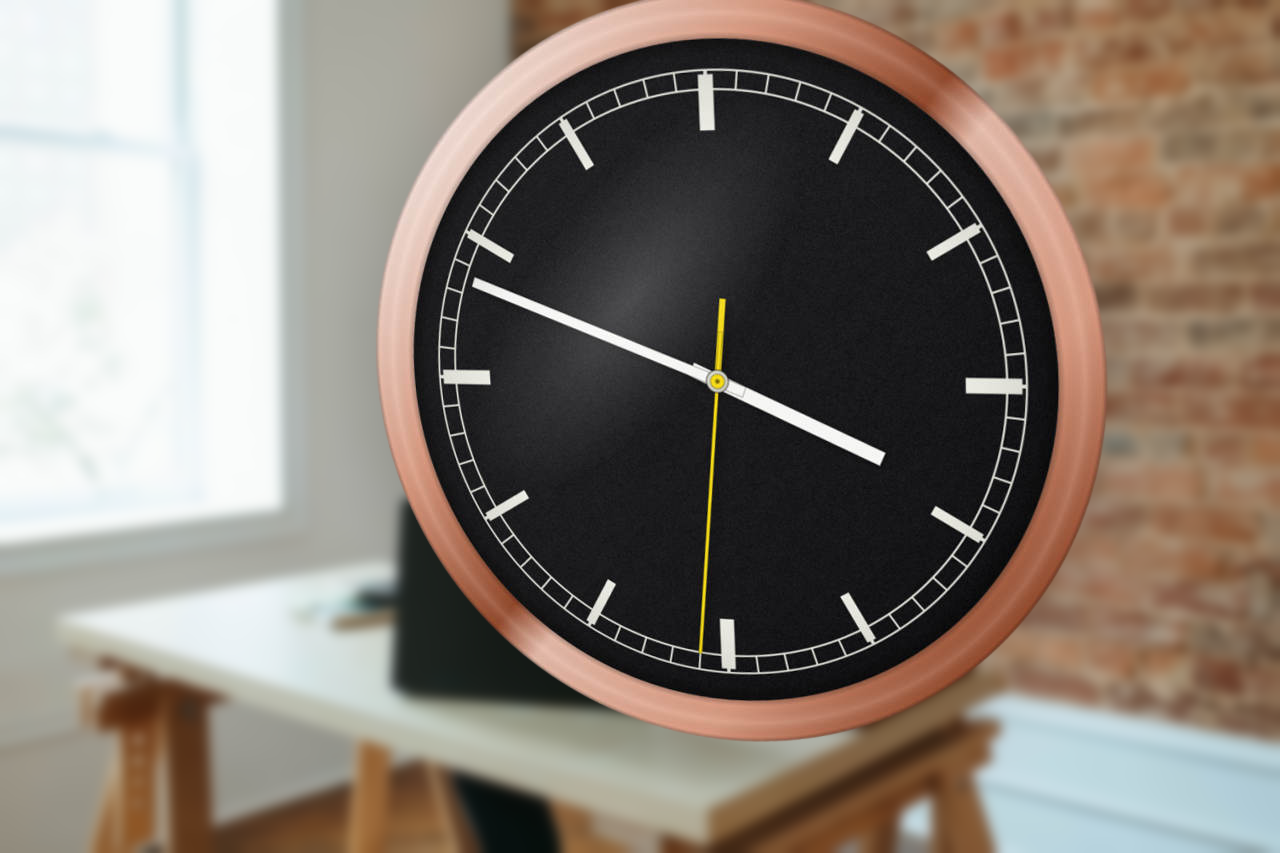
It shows 3h48m31s
